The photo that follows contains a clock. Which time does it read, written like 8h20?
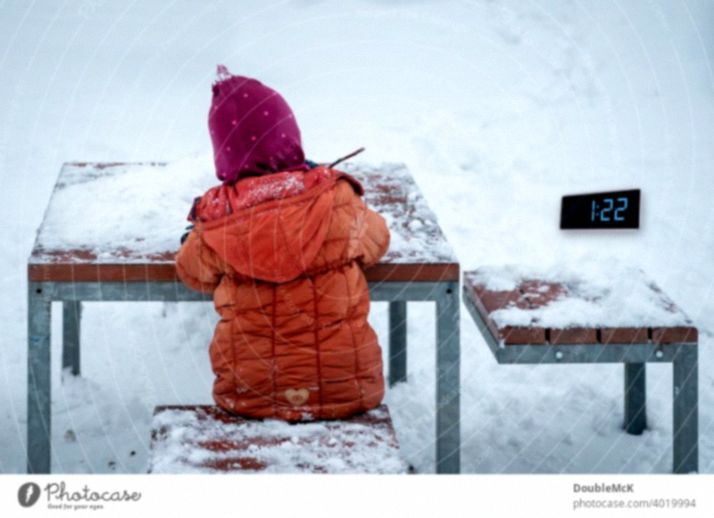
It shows 1h22
